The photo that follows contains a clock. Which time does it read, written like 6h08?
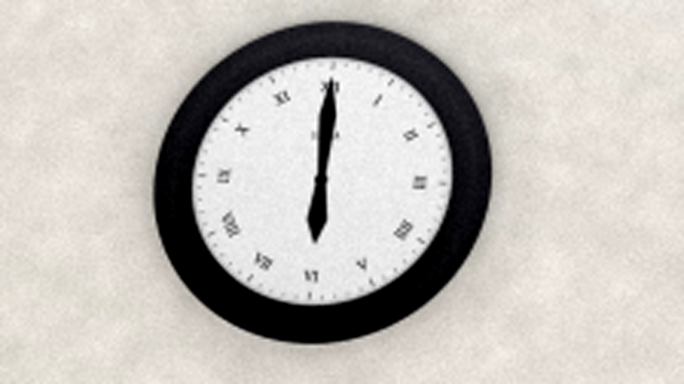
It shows 6h00
